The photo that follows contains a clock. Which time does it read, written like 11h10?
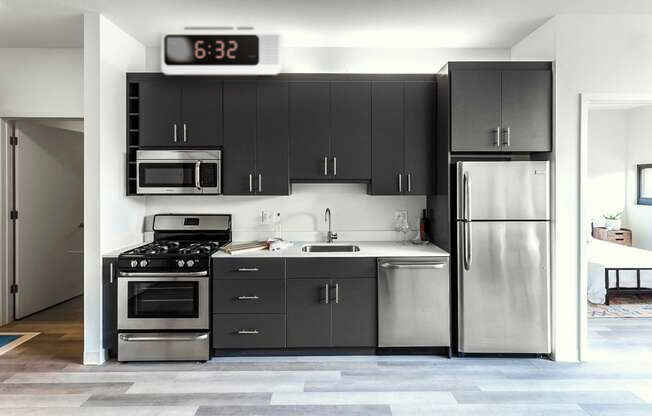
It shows 6h32
